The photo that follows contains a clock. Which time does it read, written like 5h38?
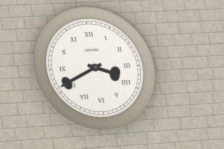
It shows 3h41
